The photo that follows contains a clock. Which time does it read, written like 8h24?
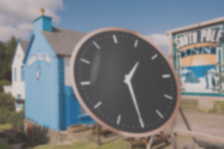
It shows 1h30
